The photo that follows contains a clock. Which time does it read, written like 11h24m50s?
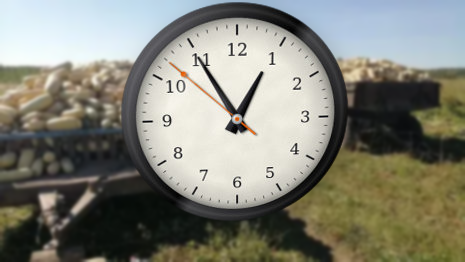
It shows 12h54m52s
